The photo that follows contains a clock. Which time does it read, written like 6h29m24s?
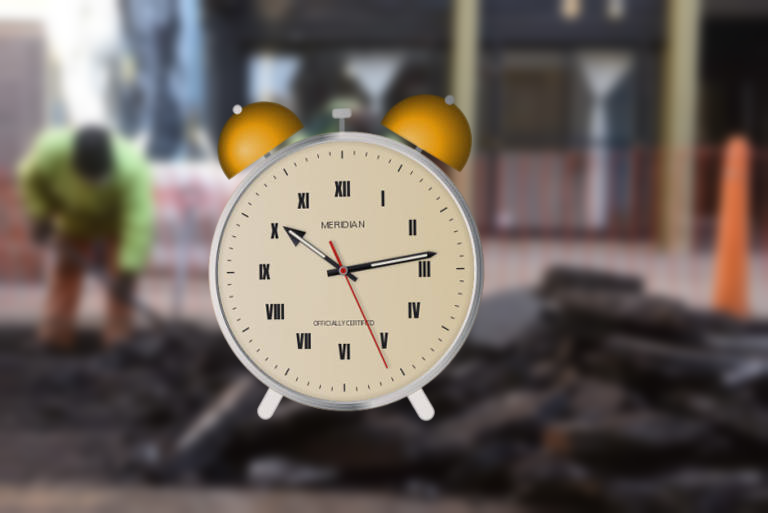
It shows 10h13m26s
